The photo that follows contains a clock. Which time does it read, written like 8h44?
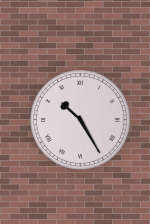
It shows 10h25
